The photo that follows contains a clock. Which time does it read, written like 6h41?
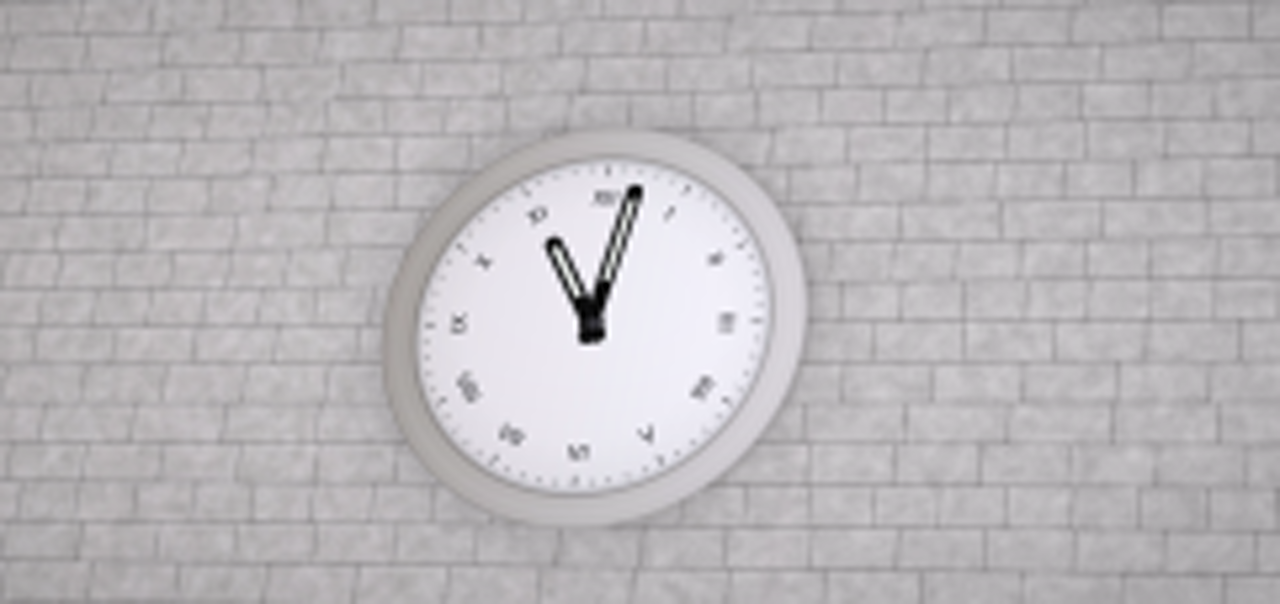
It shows 11h02
